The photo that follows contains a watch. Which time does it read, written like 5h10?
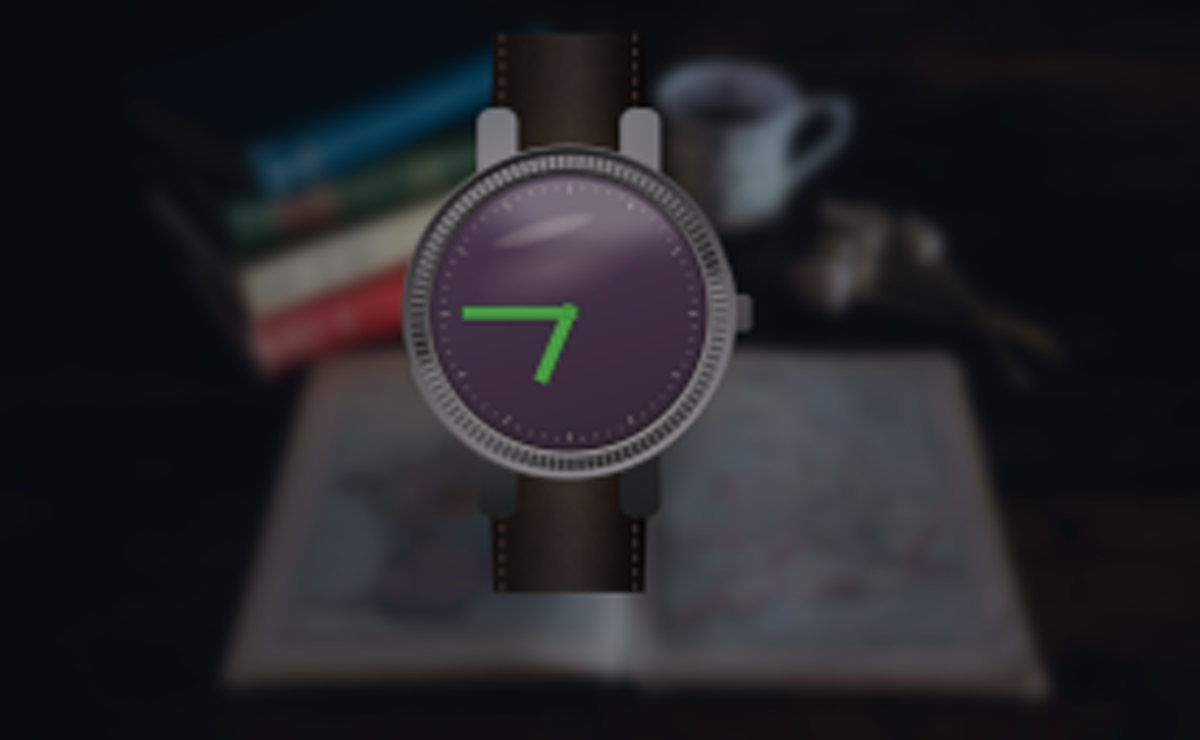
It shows 6h45
